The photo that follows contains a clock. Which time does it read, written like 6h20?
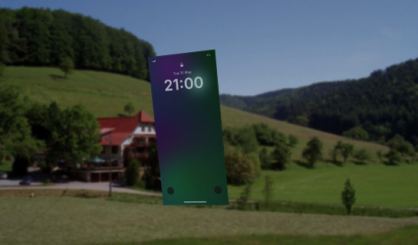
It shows 21h00
